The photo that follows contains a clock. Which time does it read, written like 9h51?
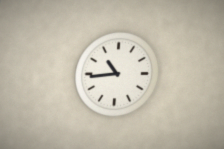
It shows 10h44
